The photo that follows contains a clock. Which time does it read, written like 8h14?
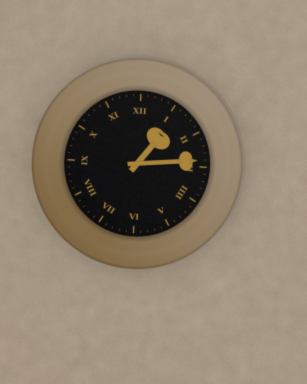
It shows 1h14
